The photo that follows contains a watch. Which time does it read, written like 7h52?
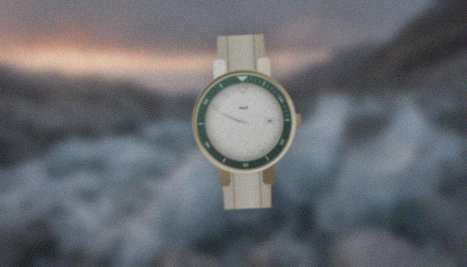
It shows 9h49
